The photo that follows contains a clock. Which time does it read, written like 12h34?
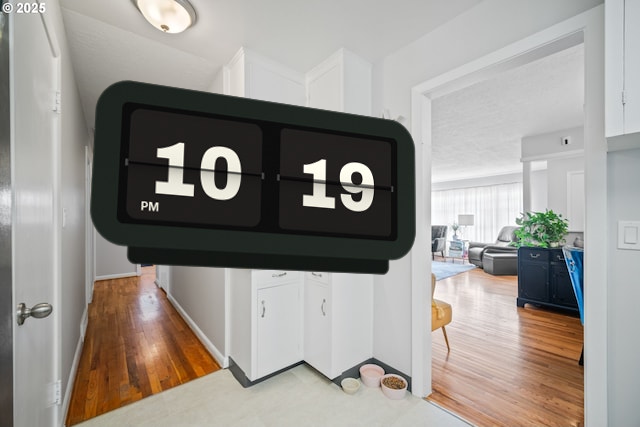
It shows 10h19
